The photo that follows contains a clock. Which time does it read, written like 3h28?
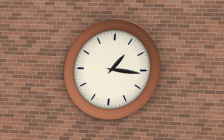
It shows 1h16
